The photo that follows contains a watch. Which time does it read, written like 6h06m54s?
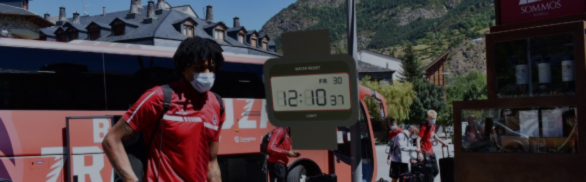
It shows 12h10m37s
